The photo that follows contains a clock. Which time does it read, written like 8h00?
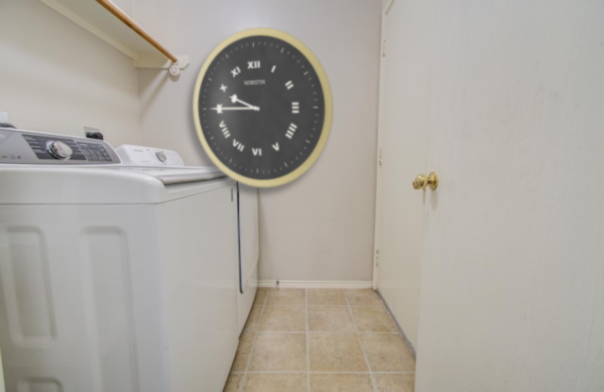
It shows 9h45
